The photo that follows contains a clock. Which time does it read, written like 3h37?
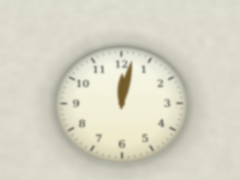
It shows 12h02
